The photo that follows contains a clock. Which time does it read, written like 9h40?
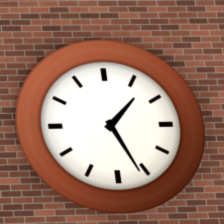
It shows 1h26
